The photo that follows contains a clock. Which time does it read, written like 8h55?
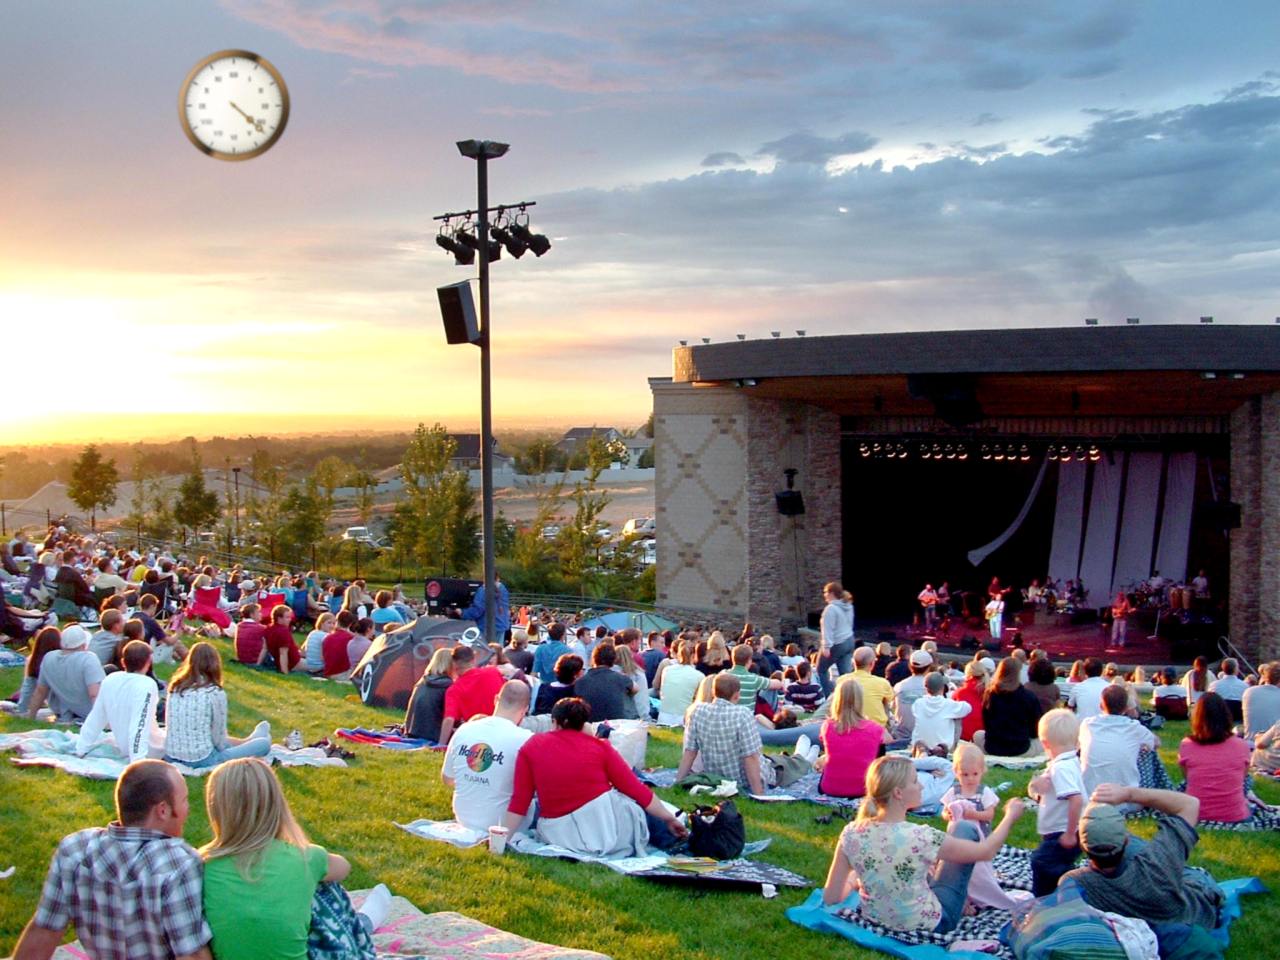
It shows 4h22
